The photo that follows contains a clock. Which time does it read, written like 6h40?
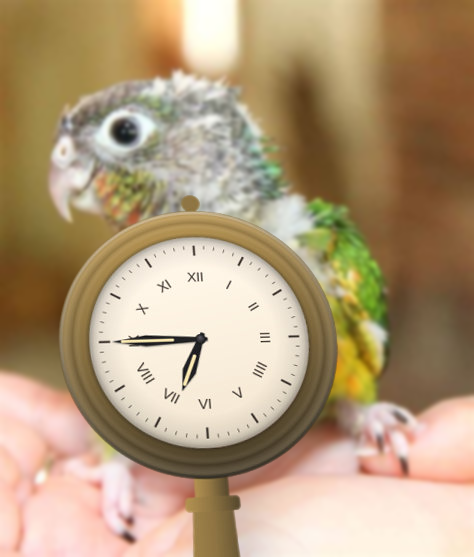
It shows 6h45
